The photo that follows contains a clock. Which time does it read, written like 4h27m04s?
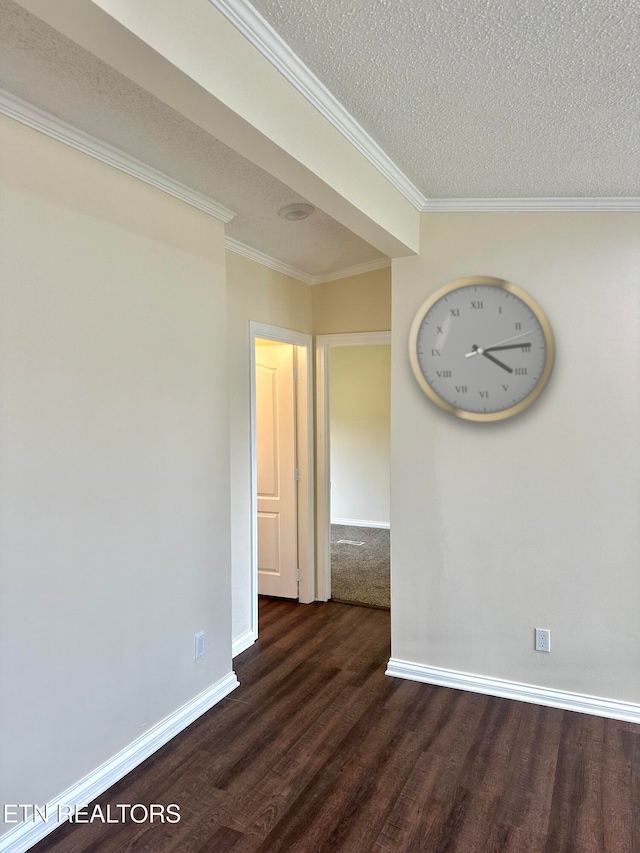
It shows 4h14m12s
